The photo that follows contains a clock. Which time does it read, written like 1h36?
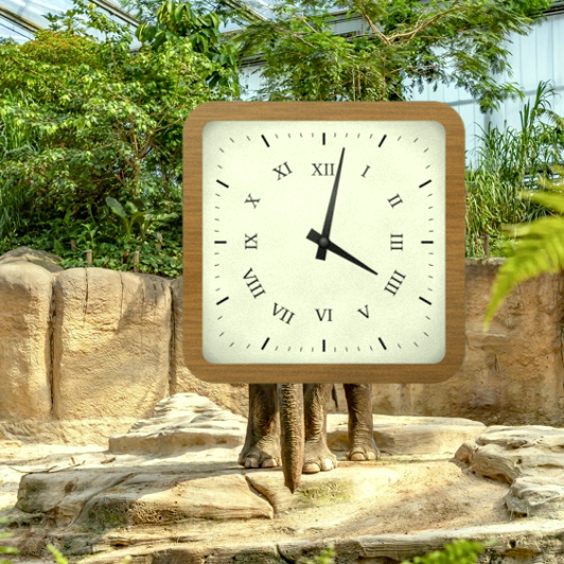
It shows 4h02
